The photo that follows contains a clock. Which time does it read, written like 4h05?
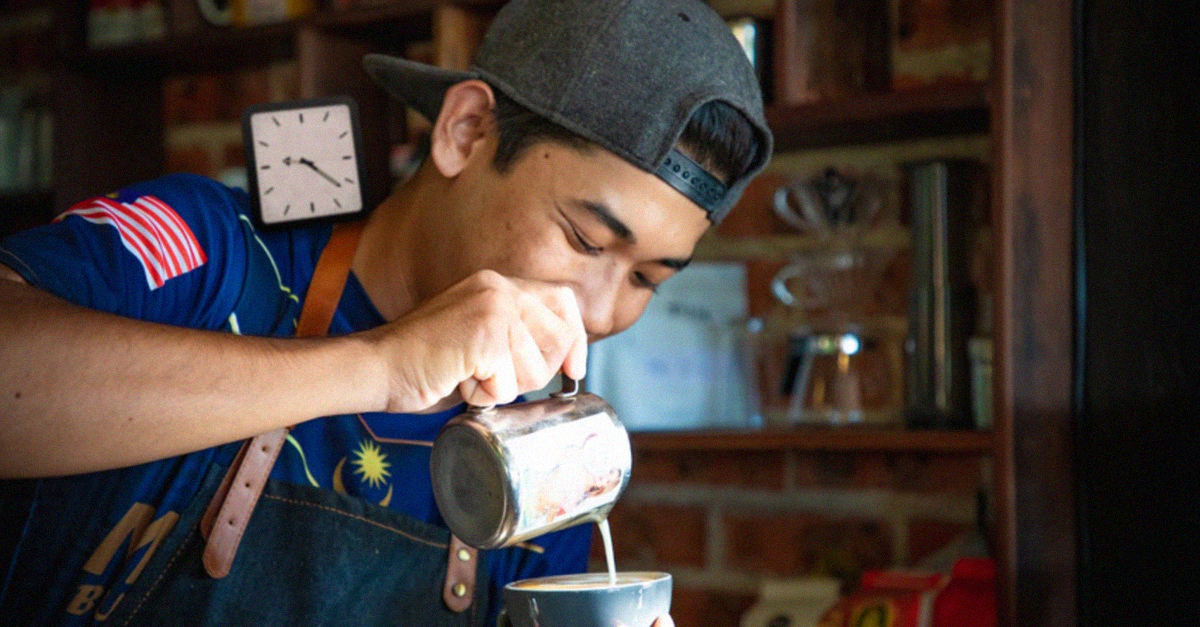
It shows 9h22
